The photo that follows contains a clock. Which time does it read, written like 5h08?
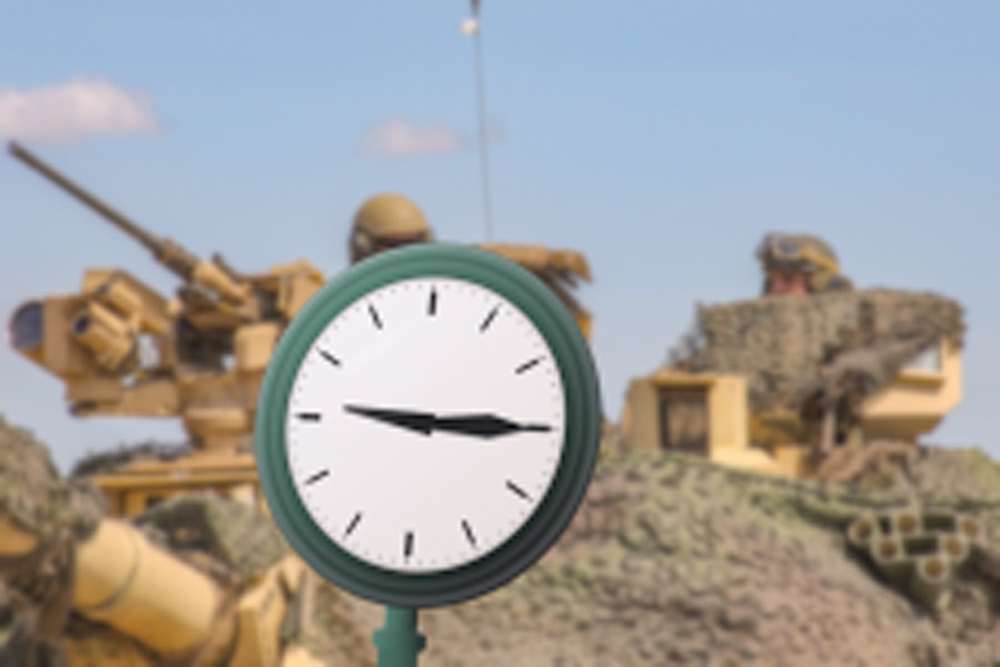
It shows 9h15
